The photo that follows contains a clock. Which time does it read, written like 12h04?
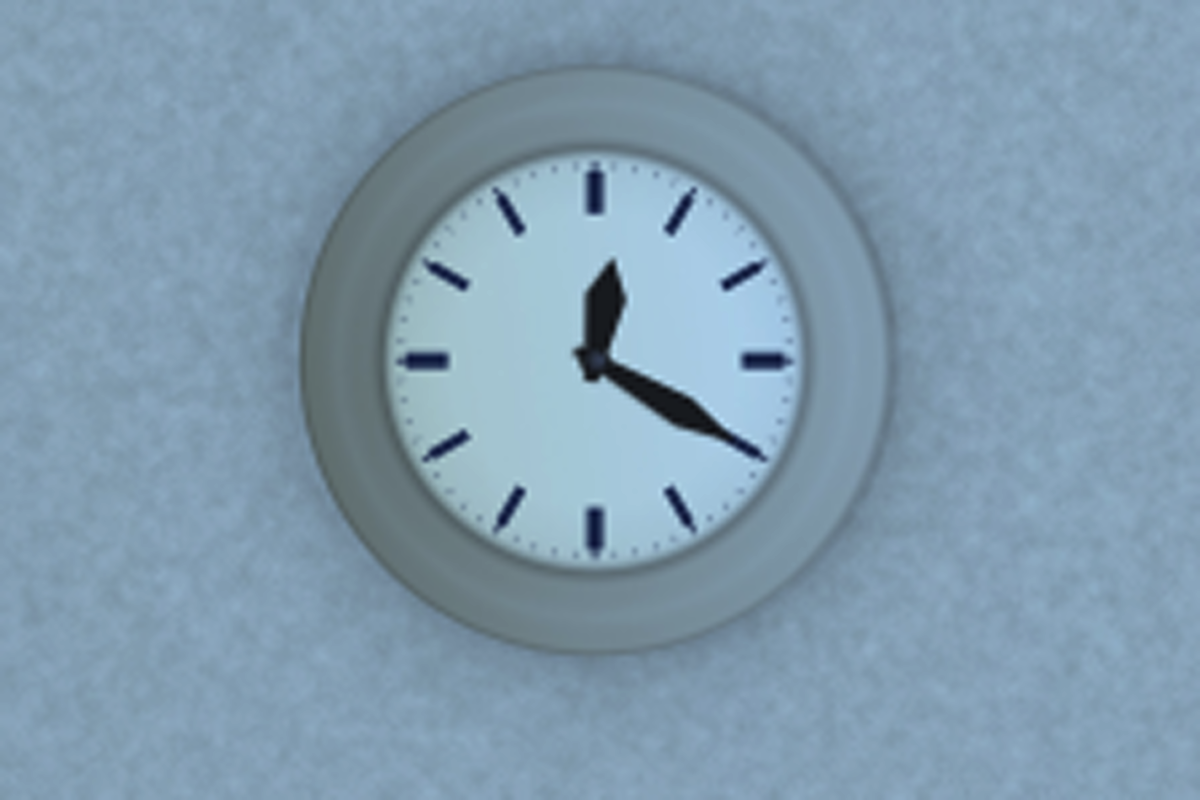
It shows 12h20
